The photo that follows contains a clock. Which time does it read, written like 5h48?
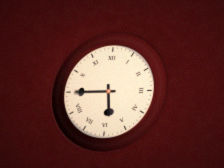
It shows 5h45
